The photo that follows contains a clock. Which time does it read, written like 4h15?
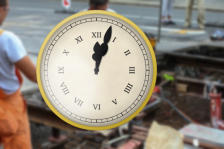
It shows 12h03
